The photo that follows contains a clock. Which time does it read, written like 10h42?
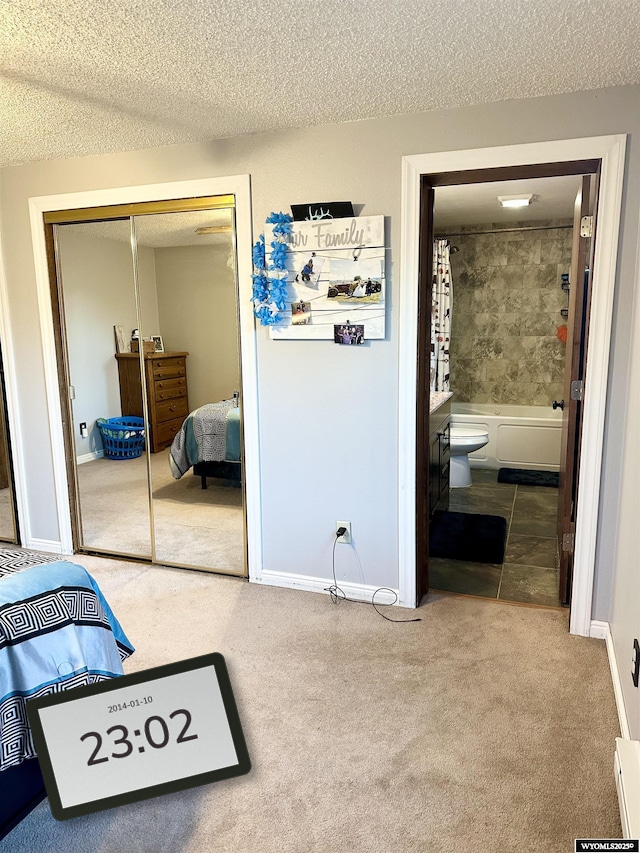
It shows 23h02
